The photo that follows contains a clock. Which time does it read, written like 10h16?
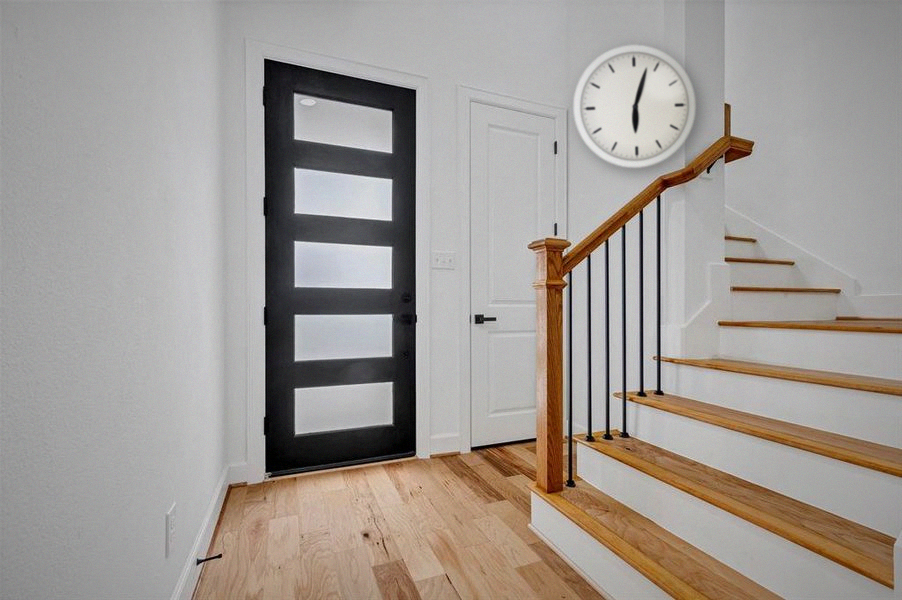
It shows 6h03
